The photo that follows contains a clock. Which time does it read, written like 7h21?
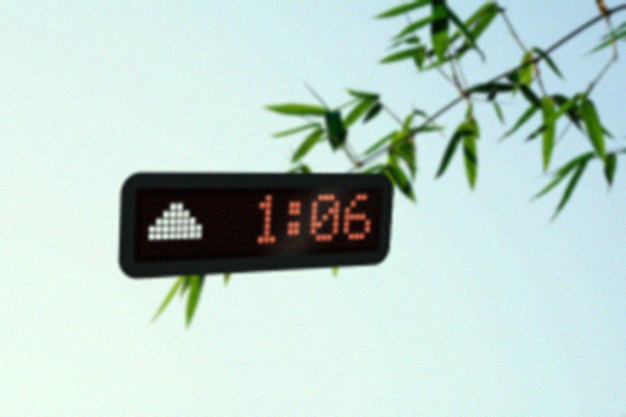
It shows 1h06
